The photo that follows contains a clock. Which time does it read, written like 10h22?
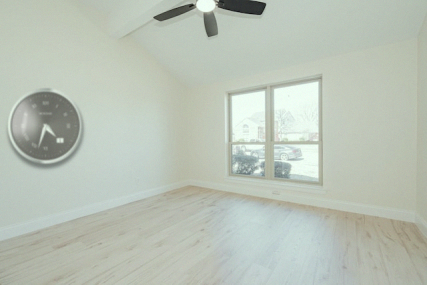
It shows 4h33
